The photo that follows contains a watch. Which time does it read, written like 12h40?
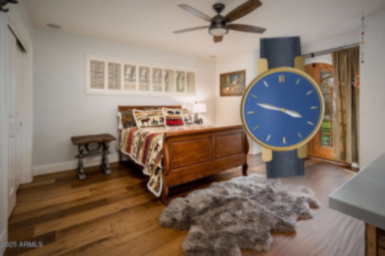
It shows 3h48
